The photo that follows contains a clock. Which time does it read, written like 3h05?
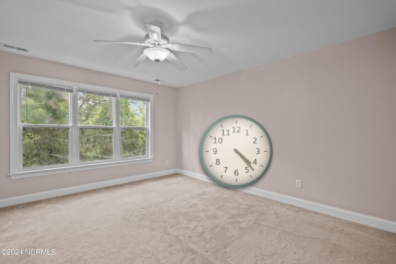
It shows 4h23
